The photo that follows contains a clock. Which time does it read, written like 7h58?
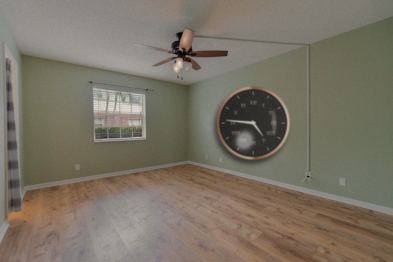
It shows 4h46
